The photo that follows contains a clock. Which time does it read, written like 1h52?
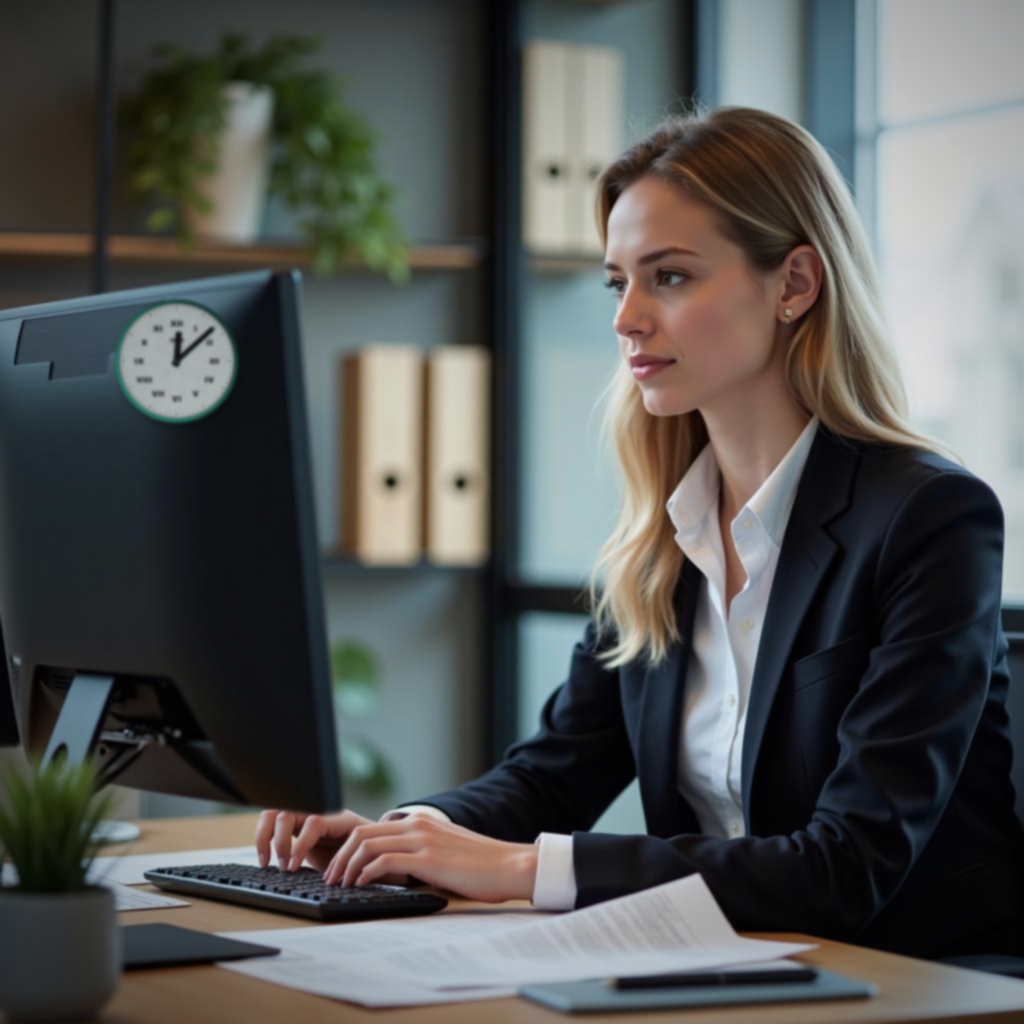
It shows 12h08
